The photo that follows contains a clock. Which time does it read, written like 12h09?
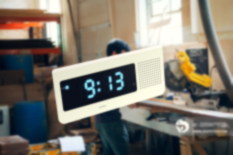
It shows 9h13
